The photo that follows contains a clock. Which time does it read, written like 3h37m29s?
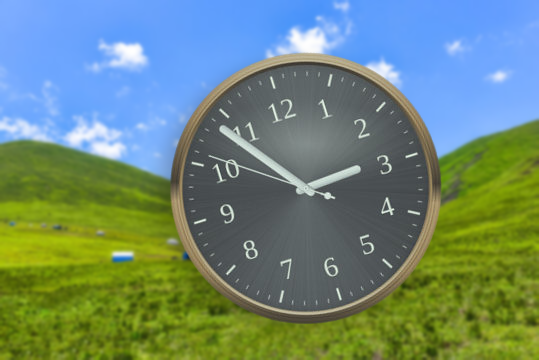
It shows 2h53m51s
